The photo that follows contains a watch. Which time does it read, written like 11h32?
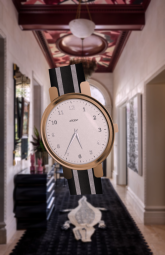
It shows 5h36
